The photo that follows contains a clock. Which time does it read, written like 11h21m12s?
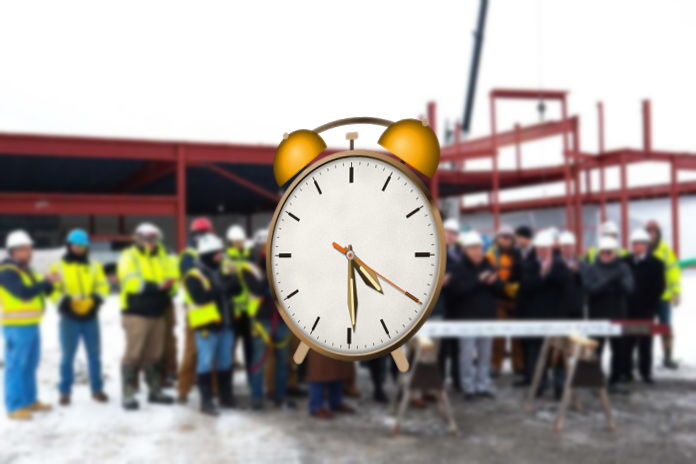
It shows 4h29m20s
